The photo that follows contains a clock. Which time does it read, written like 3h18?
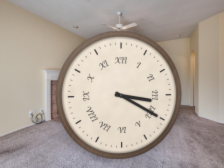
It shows 3h20
